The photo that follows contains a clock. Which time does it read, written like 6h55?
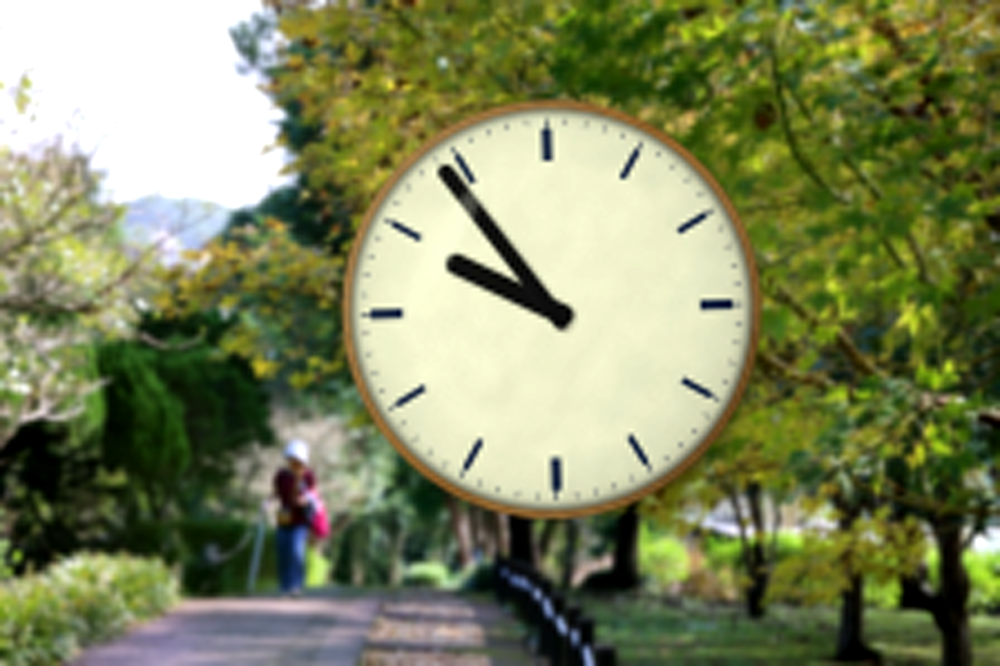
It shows 9h54
